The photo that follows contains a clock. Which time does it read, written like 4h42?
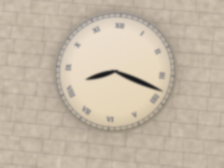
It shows 8h18
